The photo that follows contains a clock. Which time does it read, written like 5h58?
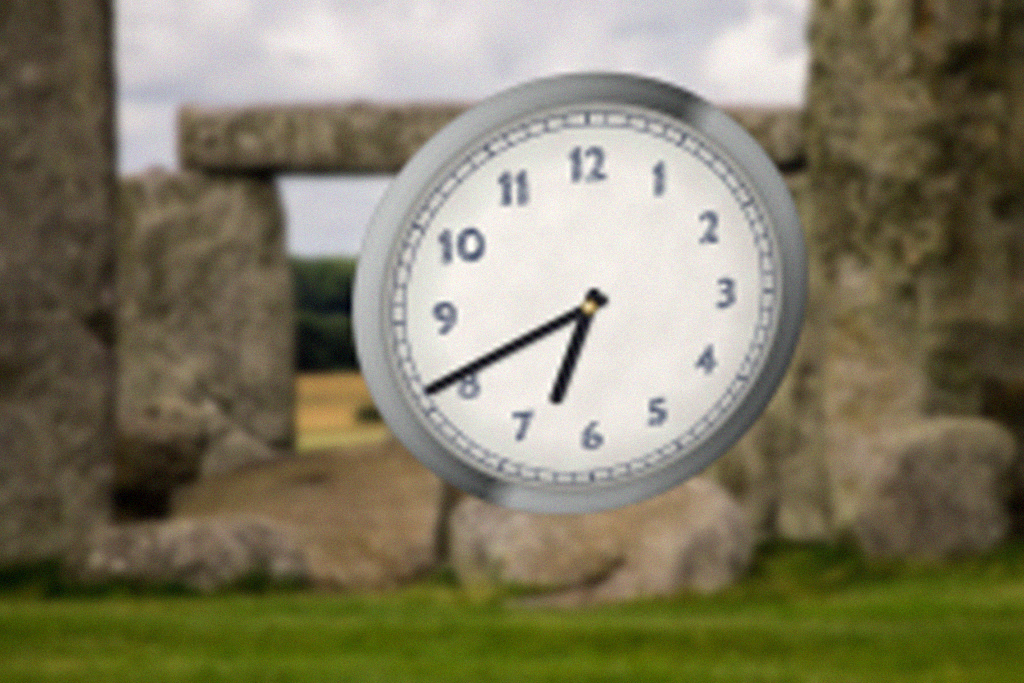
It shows 6h41
